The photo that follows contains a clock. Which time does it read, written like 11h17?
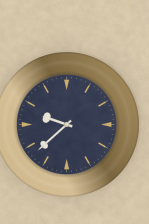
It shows 9h38
